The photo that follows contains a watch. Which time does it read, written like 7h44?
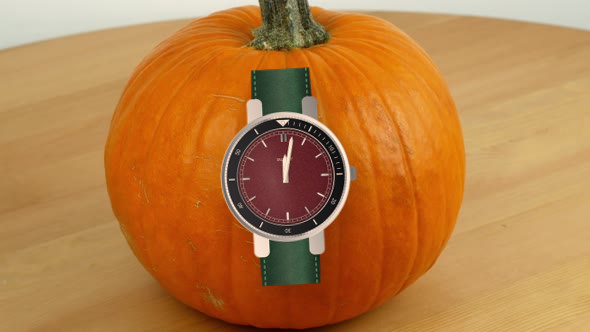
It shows 12h02
